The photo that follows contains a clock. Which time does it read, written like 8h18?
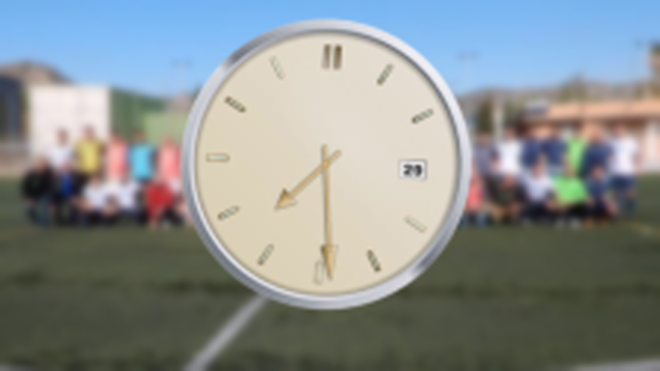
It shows 7h29
